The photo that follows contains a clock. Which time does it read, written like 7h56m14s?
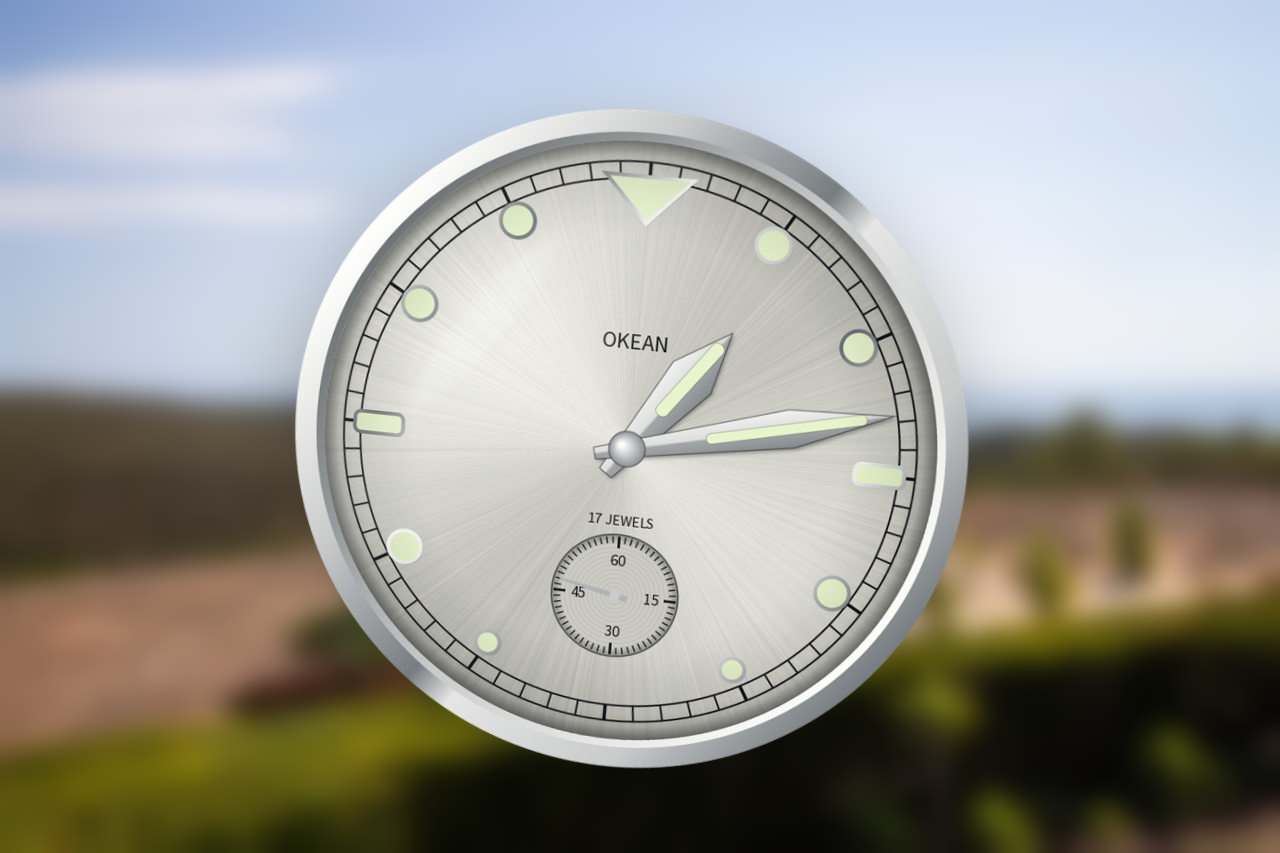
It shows 1h12m47s
